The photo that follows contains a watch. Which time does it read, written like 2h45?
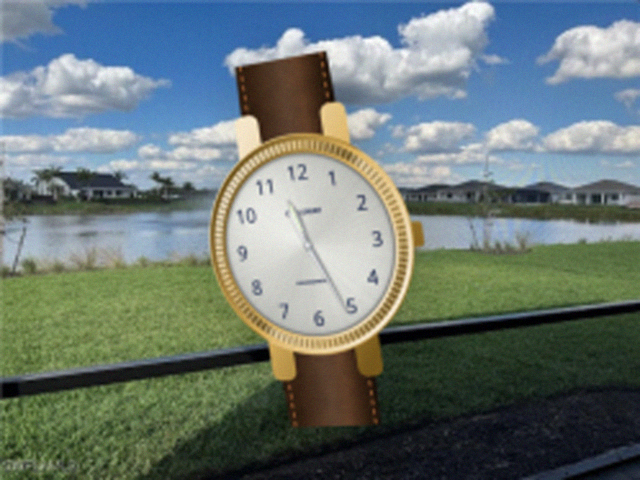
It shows 11h26
